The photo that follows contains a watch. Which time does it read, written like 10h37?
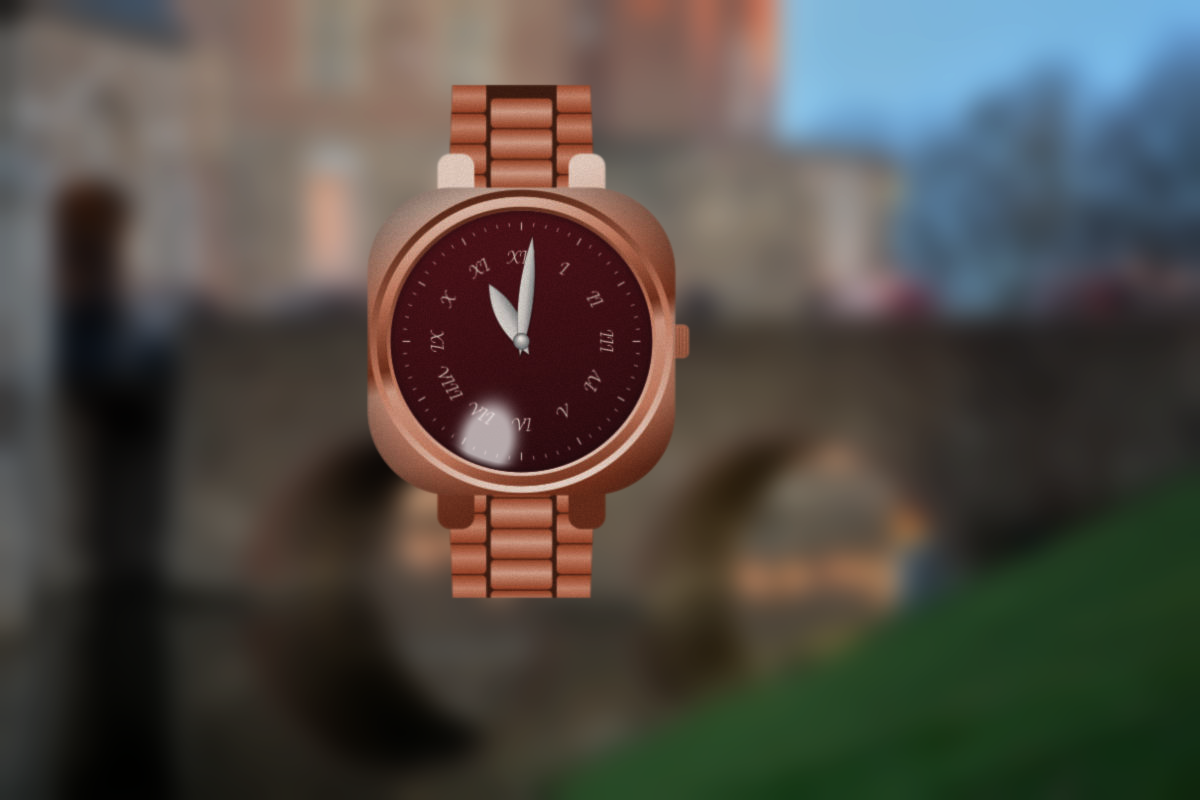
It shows 11h01
